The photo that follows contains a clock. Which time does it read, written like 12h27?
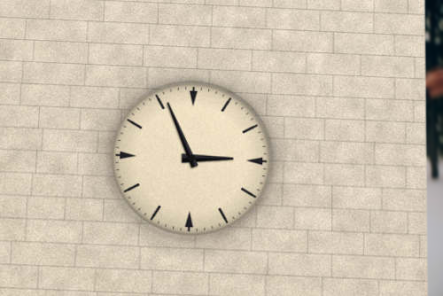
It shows 2h56
